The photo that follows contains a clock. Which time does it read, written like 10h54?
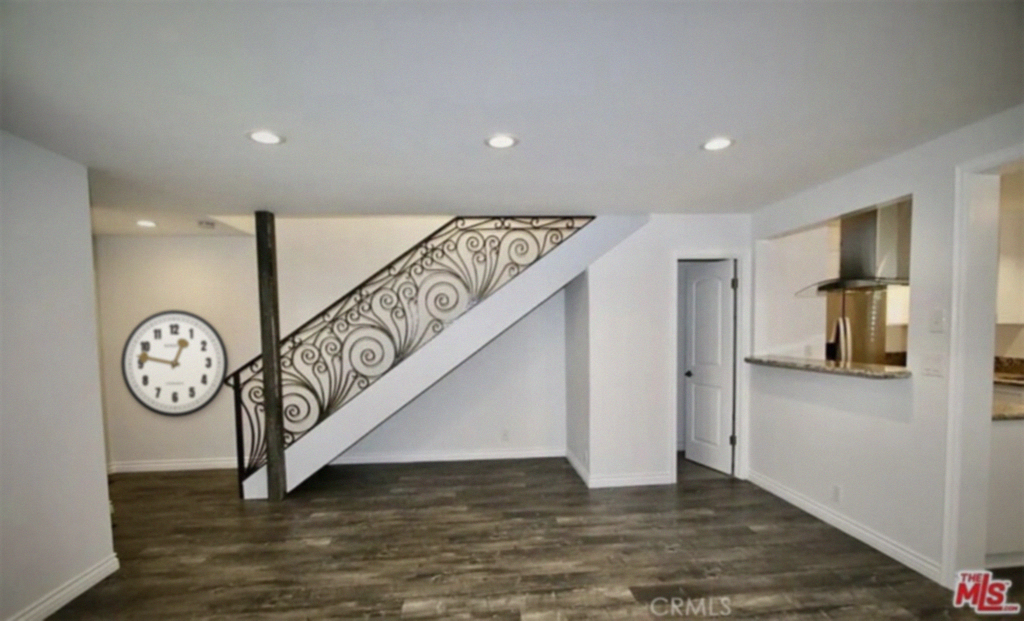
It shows 12h47
